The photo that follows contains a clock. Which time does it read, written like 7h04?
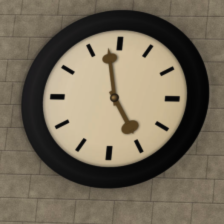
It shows 4h58
